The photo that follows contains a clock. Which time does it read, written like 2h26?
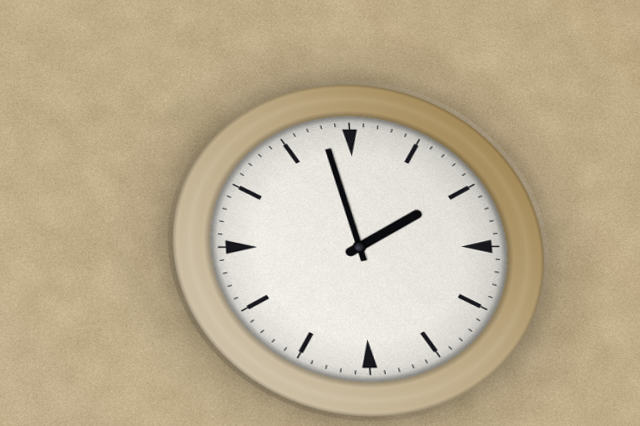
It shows 1h58
